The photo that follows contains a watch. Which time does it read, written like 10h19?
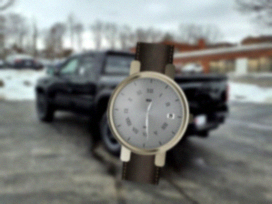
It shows 12h29
